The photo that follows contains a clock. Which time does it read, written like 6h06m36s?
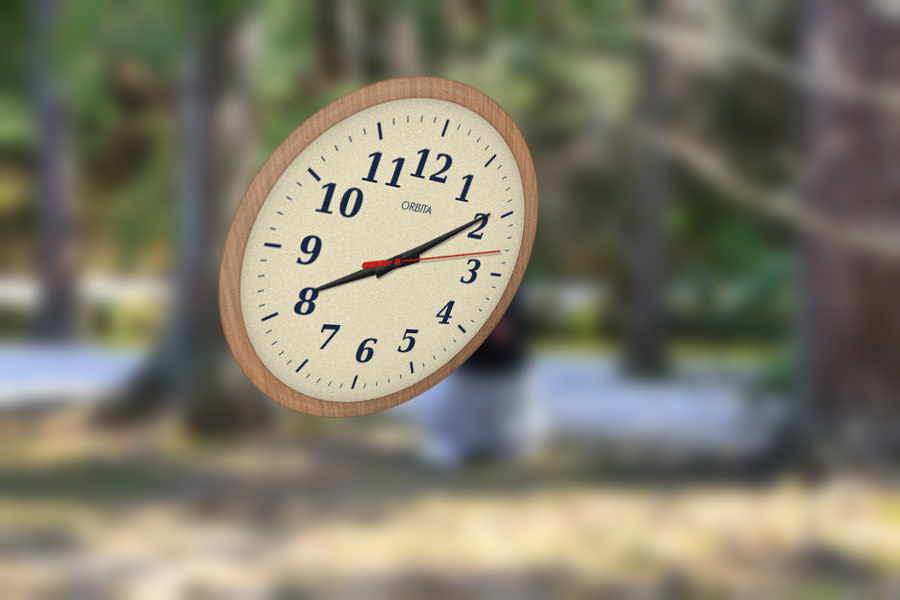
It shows 8h09m13s
